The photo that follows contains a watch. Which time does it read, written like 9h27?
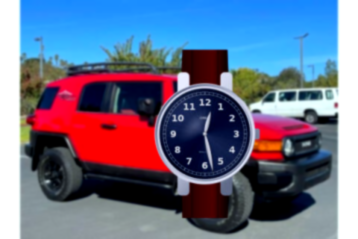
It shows 12h28
